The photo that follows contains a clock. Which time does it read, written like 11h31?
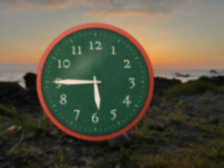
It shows 5h45
